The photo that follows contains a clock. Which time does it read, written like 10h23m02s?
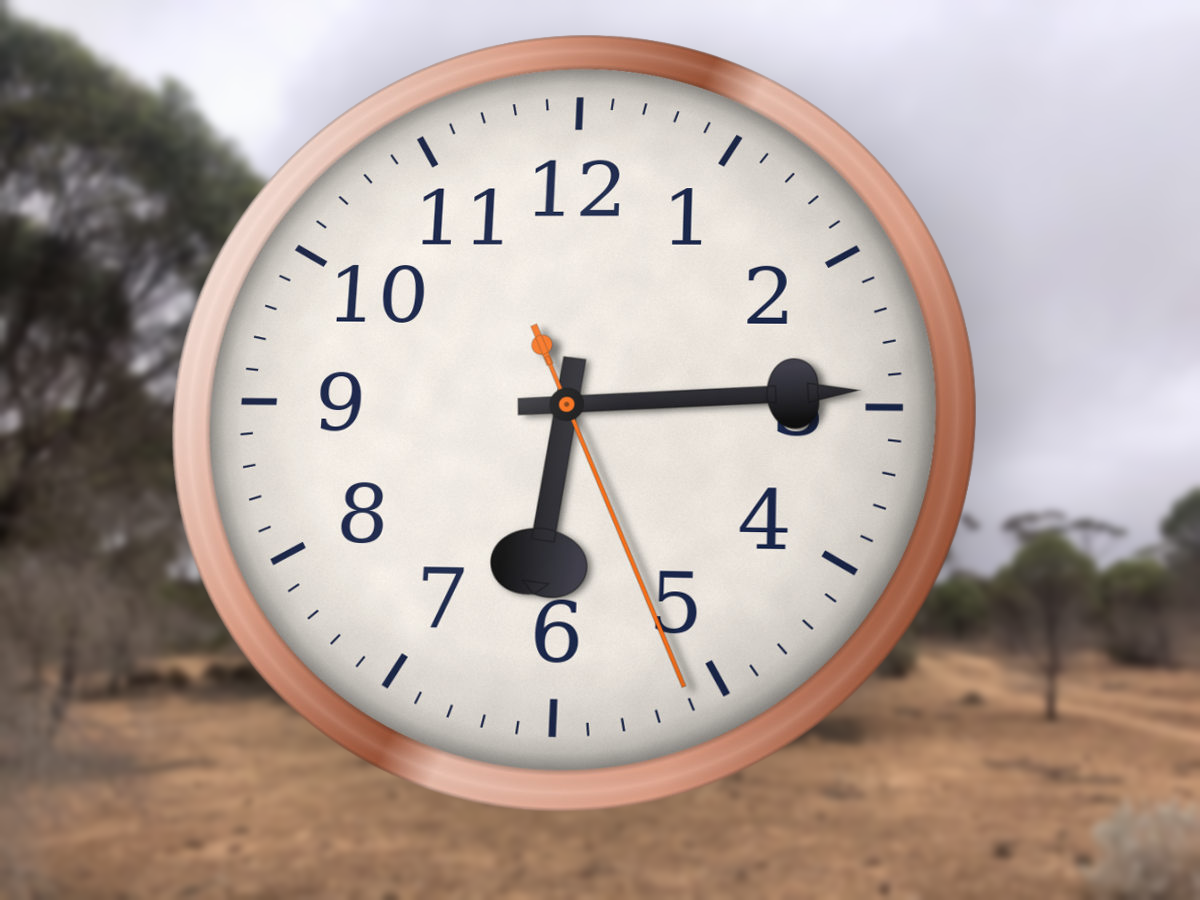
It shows 6h14m26s
